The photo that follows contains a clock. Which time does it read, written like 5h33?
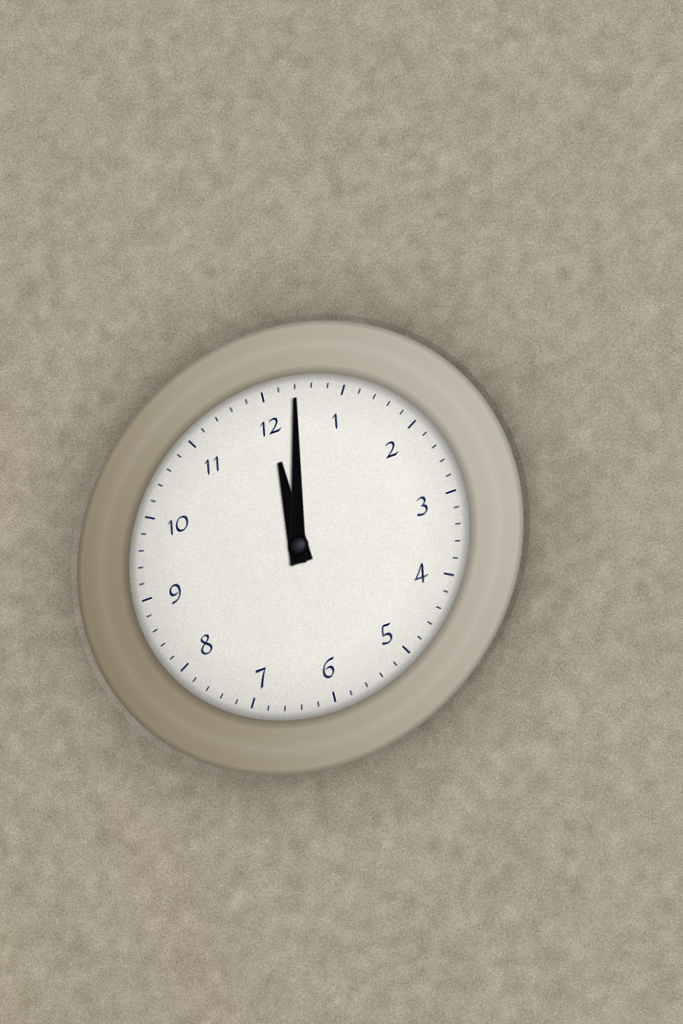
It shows 12h02
